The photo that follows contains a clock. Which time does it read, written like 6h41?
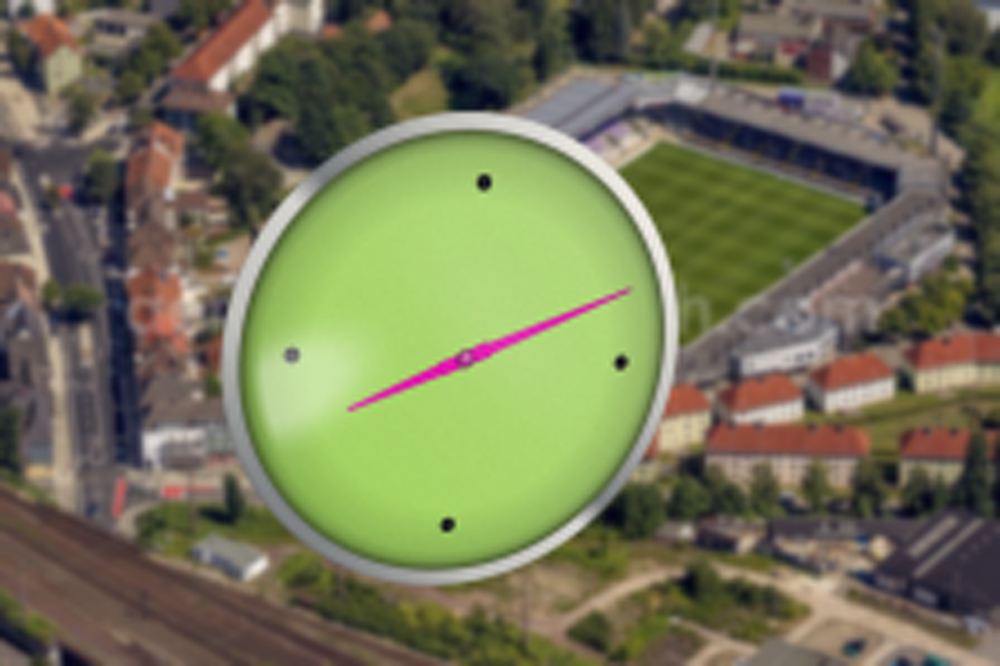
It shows 8h11
